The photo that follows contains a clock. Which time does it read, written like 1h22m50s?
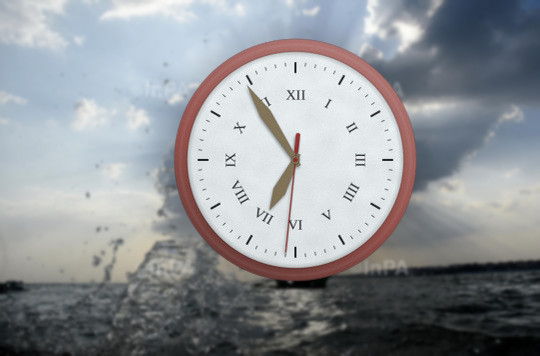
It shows 6h54m31s
